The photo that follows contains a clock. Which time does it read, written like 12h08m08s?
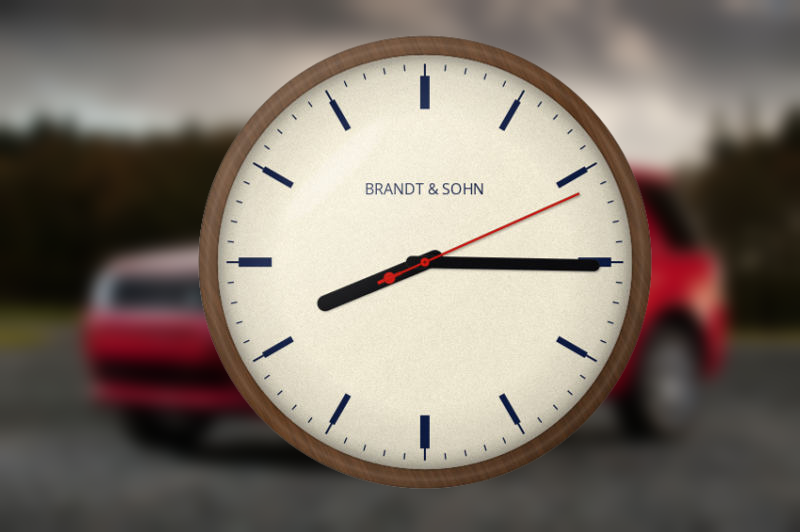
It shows 8h15m11s
